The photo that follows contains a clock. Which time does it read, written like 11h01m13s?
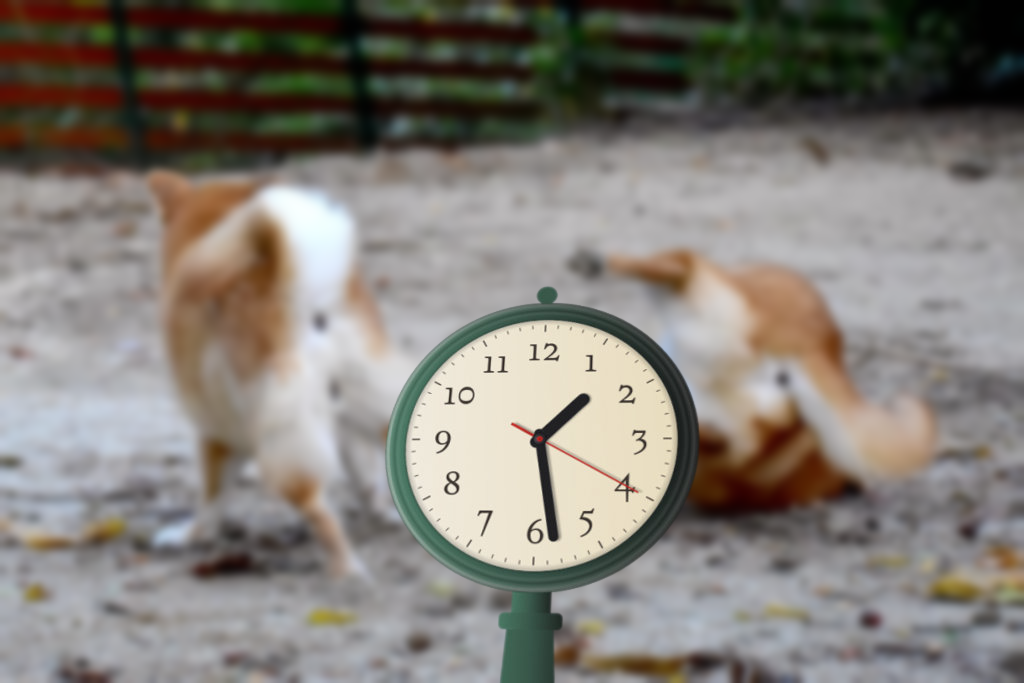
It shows 1h28m20s
